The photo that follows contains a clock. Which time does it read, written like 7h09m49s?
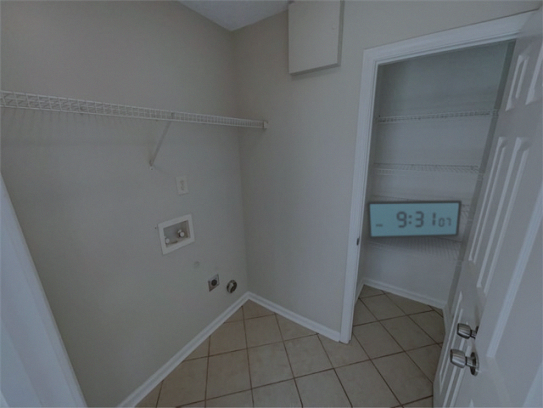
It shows 9h31m07s
